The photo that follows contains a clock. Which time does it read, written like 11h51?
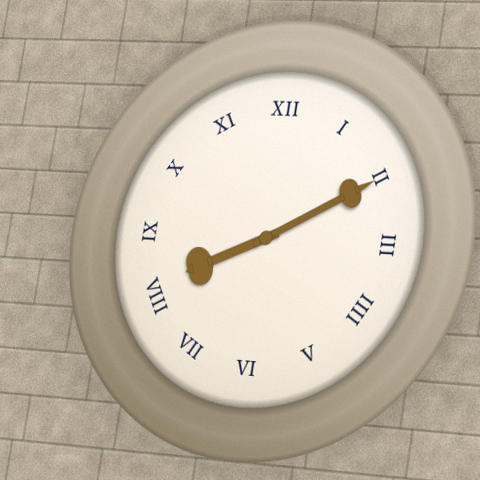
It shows 8h10
